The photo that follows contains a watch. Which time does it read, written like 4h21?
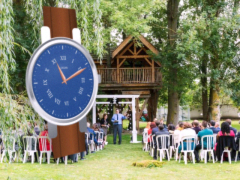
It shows 11h11
